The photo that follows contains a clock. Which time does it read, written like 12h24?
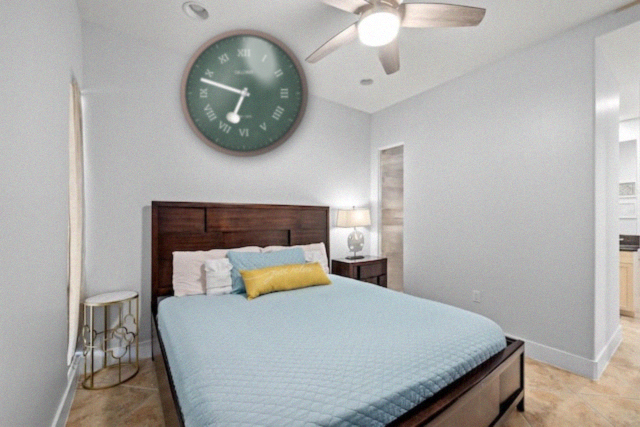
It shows 6h48
